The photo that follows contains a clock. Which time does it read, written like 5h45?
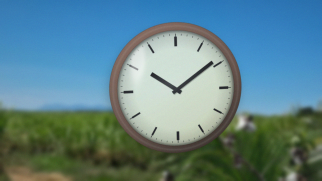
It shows 10h09
